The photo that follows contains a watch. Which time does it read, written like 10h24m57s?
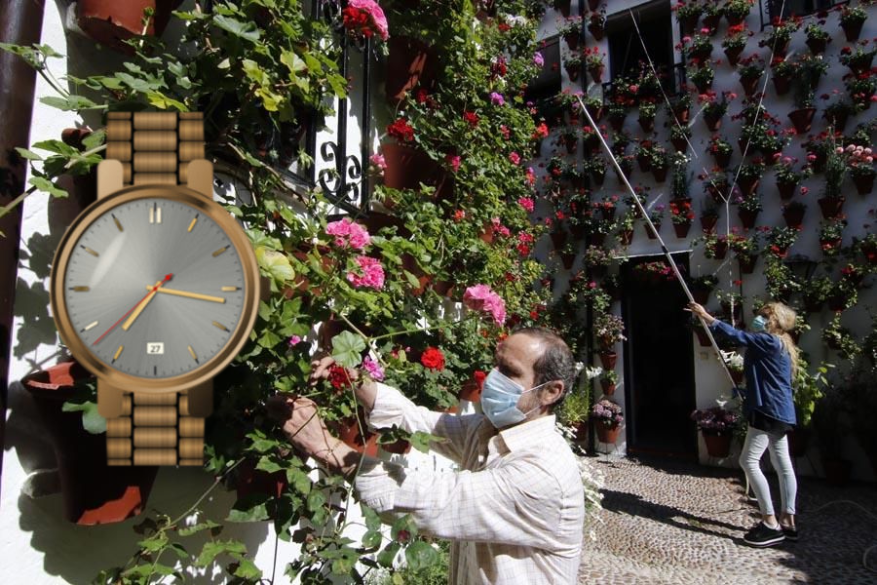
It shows 7h16m38s
